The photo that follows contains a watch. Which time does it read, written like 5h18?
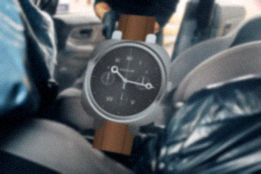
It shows 10h16
